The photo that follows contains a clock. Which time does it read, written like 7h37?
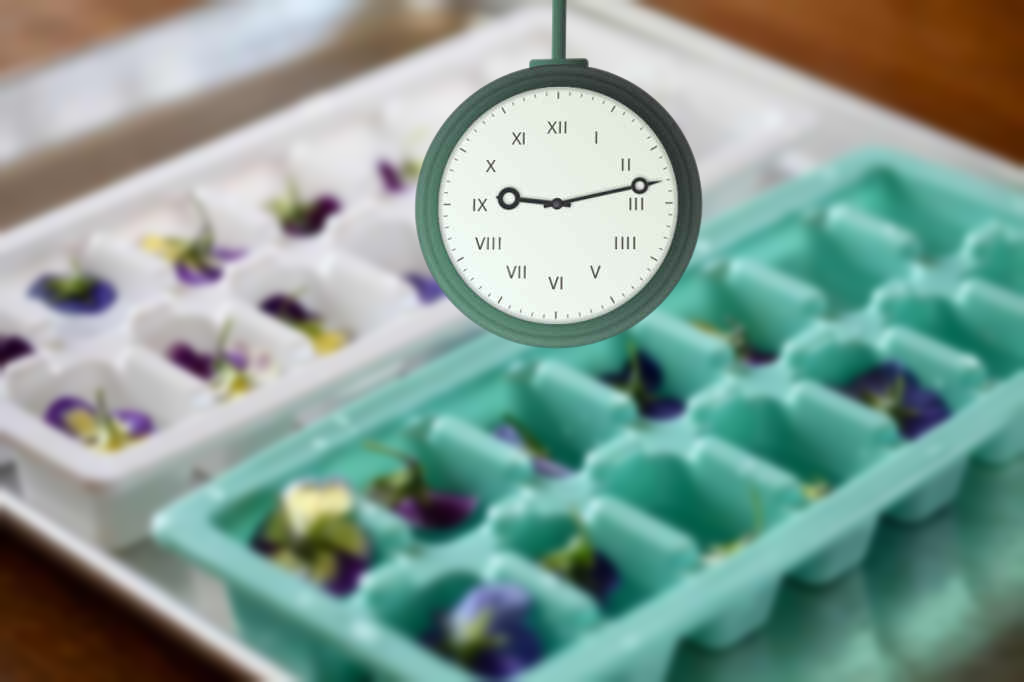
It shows 9h13
